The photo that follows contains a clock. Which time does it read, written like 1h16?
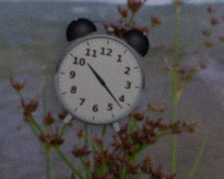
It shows 10h22
